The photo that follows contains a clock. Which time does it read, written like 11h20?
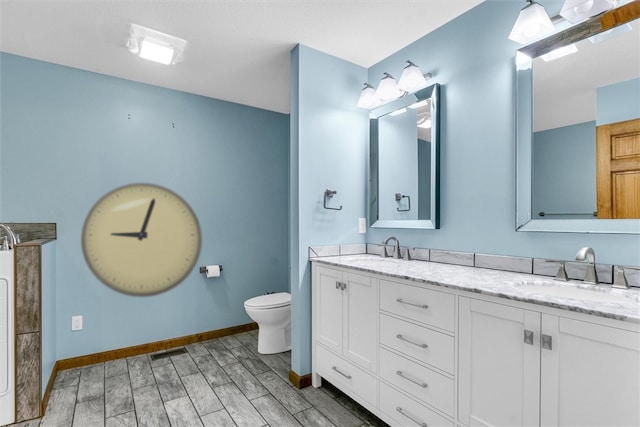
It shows 9h03
